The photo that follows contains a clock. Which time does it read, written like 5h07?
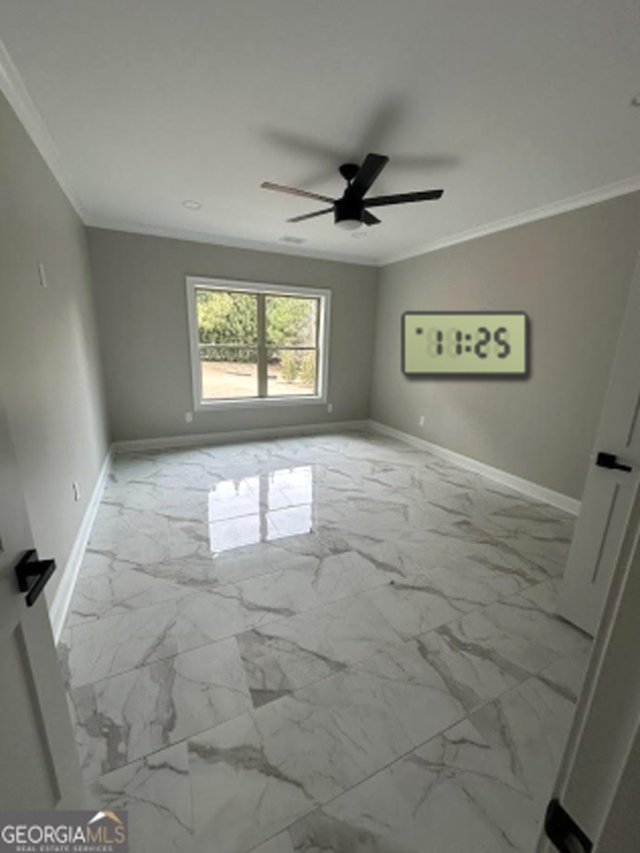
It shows 11h25
